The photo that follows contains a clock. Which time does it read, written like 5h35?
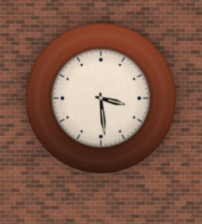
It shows 3h29
